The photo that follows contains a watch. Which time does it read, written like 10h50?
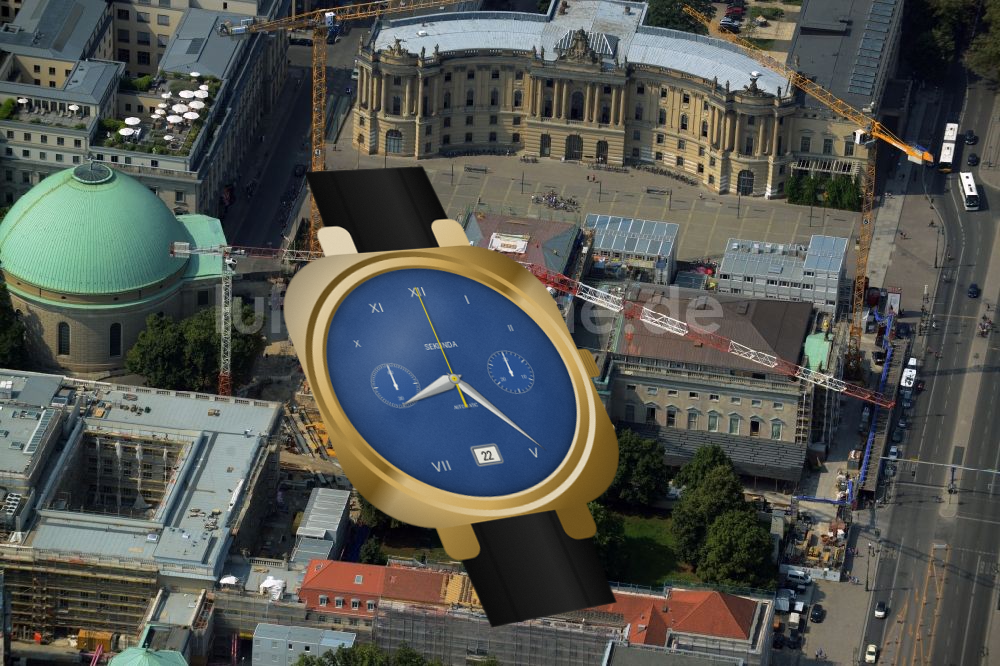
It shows 8h24
